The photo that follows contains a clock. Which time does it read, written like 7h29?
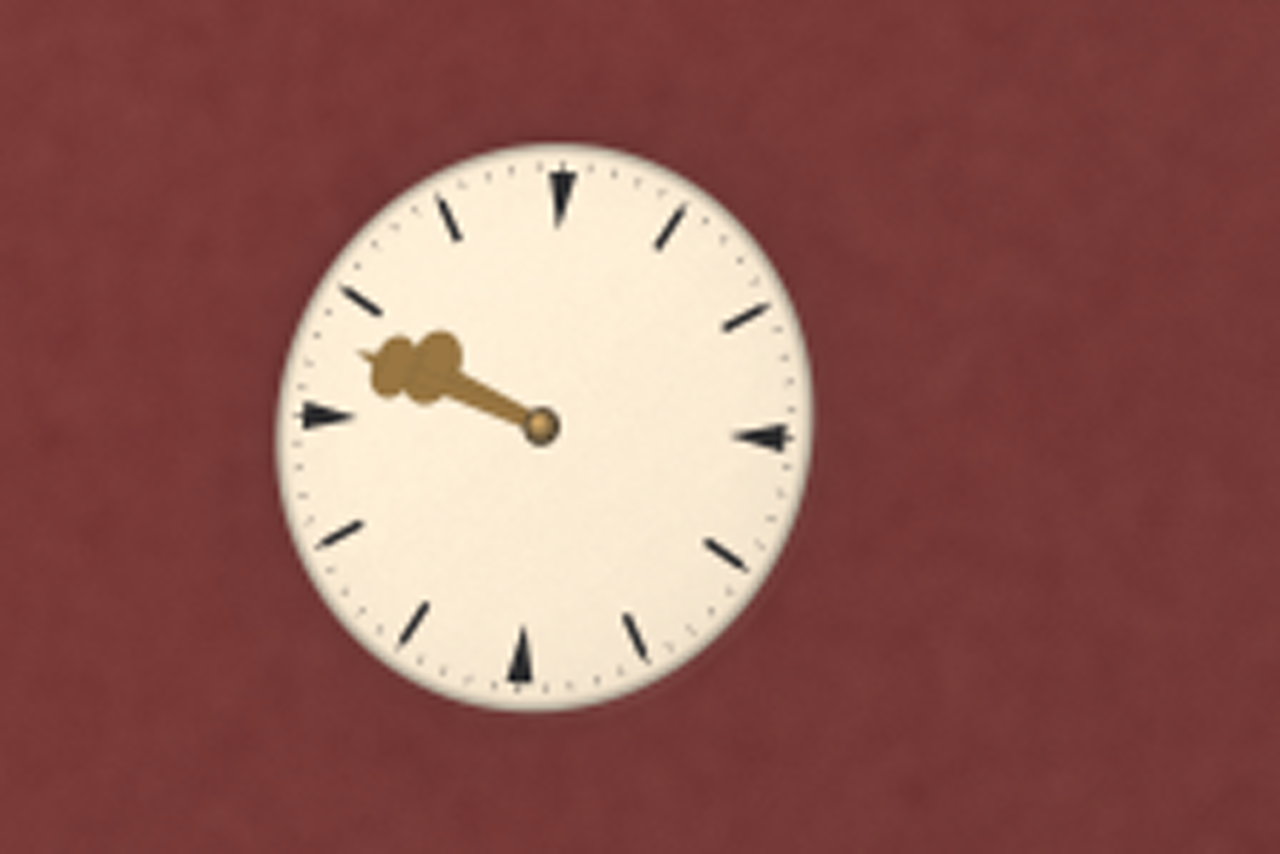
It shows 9h48
